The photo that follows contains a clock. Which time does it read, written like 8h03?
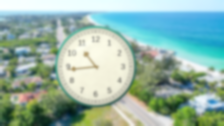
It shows 10h44
